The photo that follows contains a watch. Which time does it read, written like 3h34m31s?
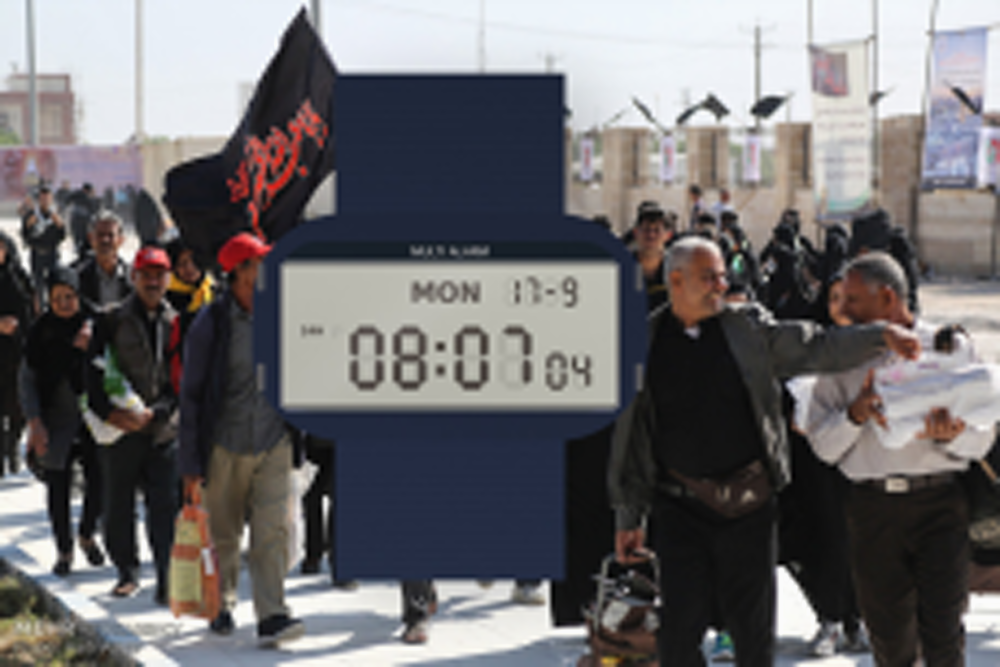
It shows 8h07m04s
